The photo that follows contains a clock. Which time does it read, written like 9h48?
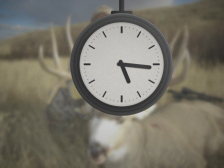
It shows 5h16
